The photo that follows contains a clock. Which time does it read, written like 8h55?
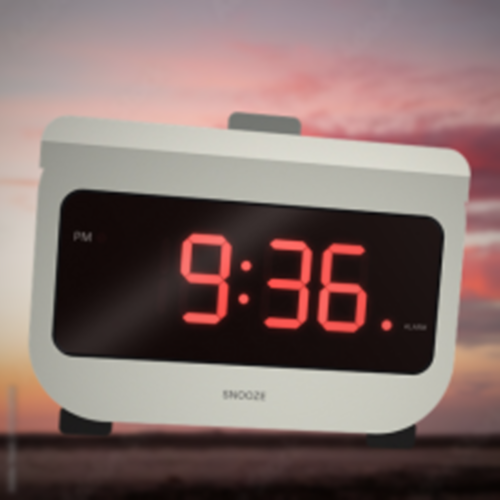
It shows 9h36
